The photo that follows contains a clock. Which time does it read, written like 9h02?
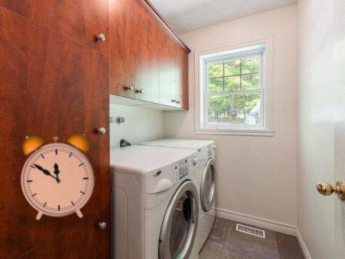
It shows 11h51
